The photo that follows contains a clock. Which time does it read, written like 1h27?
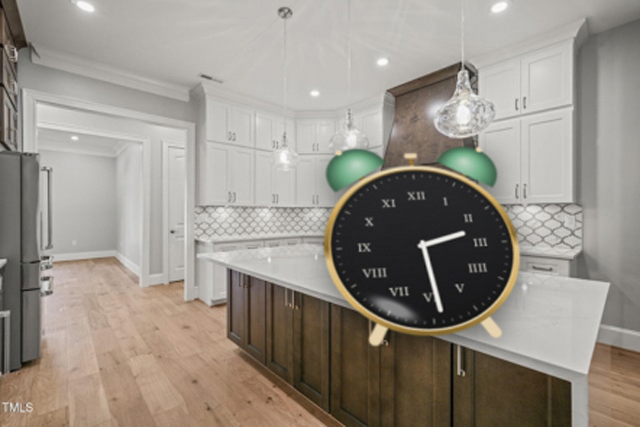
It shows 2h29
